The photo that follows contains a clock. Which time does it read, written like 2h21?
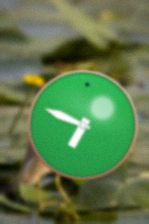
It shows 6h48
